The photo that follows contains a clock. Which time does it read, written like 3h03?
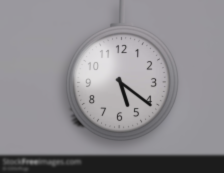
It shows 5h21
